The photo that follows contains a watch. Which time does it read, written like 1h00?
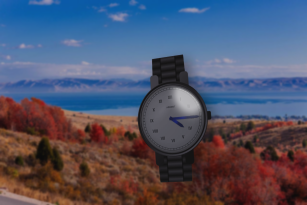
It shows 4h15
